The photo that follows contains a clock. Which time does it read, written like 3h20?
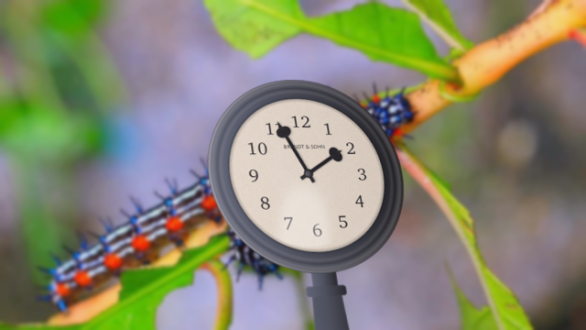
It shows 1h56
